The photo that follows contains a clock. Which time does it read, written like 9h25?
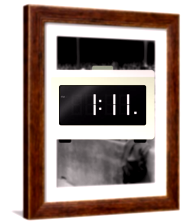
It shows 1h11
